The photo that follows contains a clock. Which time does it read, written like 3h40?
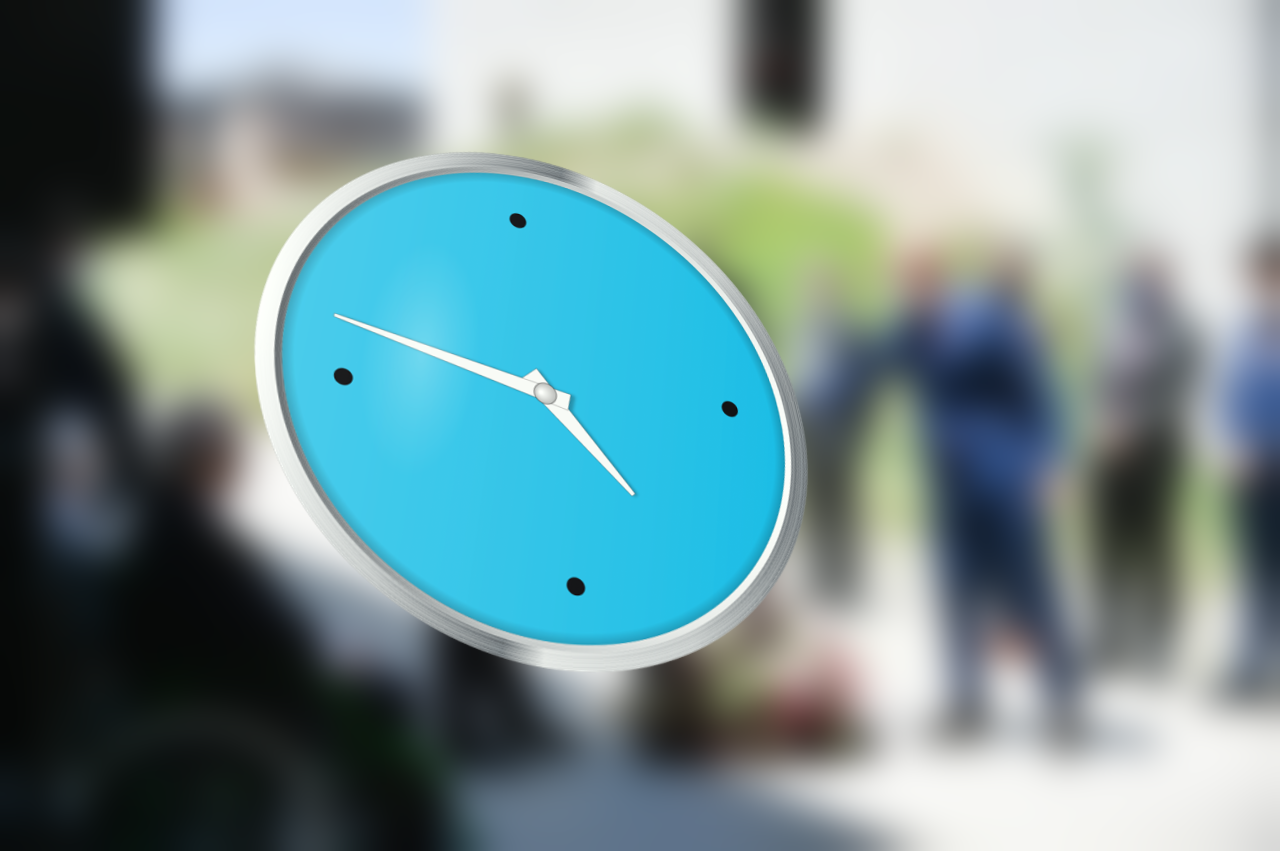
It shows 4h48
